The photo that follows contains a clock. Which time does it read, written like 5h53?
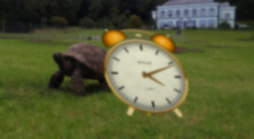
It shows 4h11
